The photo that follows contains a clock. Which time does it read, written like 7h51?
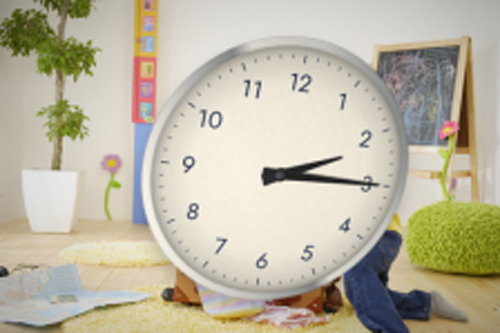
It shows 2h15
